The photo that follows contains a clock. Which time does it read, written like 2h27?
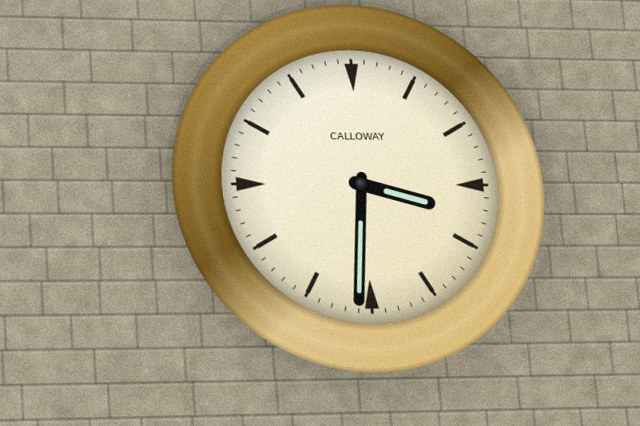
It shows 3h31
